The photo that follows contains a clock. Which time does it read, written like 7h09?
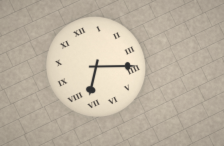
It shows 7h19
